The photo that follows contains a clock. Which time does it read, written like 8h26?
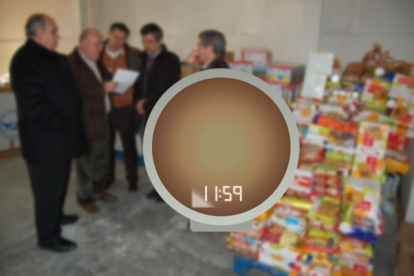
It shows 11h59
